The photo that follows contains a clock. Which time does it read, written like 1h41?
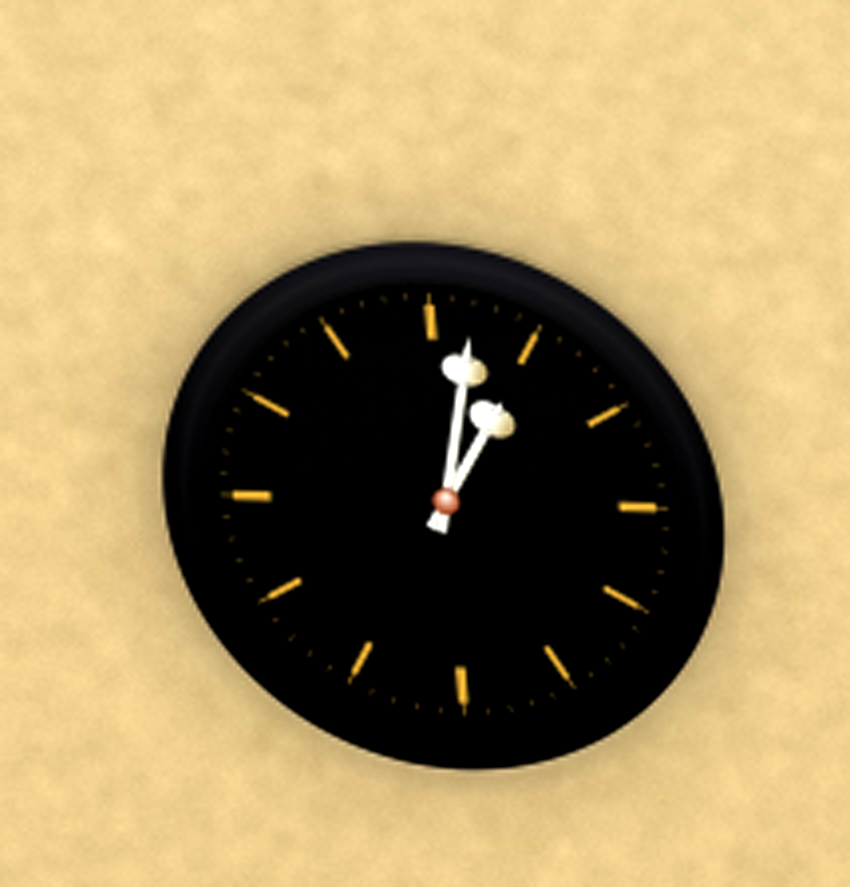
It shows 1h02
